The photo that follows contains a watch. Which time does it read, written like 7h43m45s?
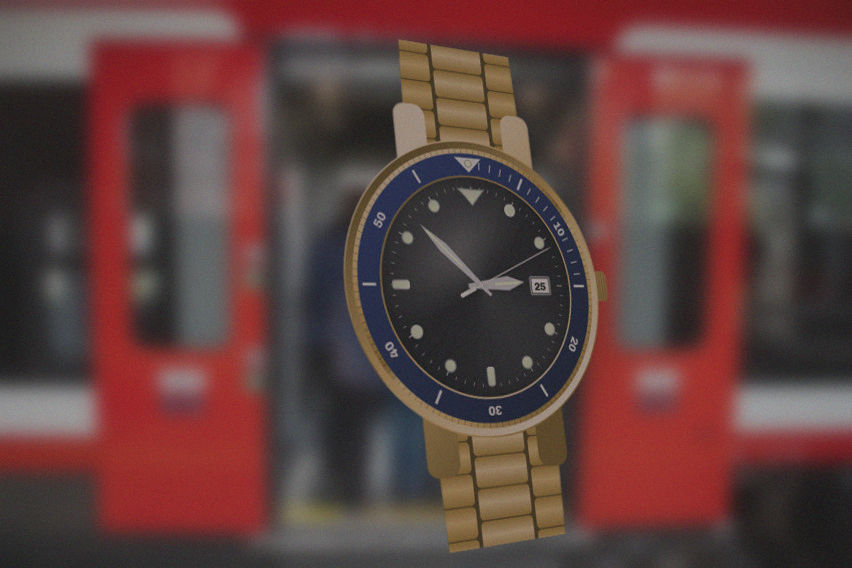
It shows 2h52m11s
